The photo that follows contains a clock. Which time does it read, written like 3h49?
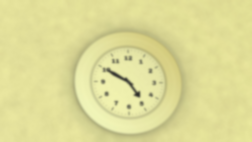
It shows 4h50
